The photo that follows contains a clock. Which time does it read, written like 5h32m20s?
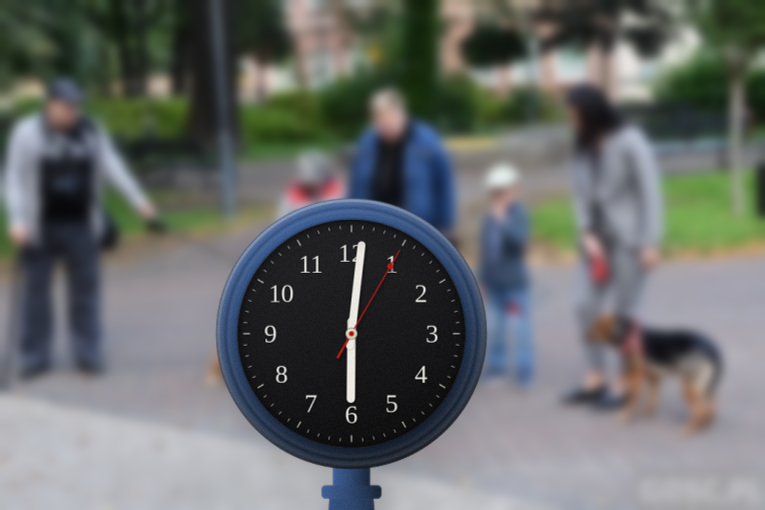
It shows 6h01m05s
